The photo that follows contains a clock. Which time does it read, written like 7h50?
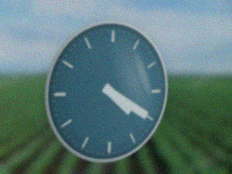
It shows 4h20
